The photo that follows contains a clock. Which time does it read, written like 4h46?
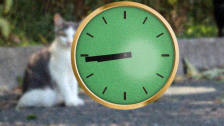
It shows 8h44
